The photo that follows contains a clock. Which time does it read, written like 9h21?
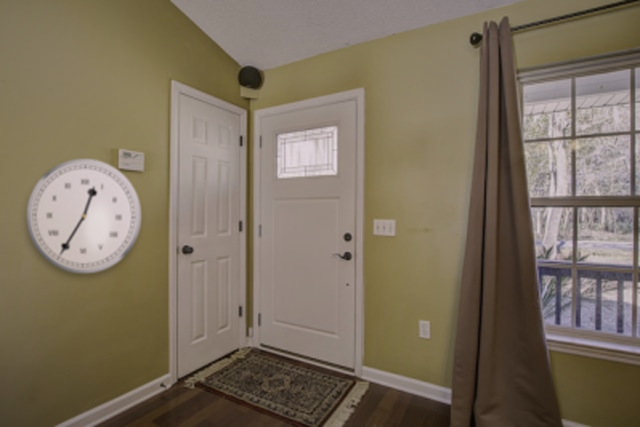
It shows 12h35
